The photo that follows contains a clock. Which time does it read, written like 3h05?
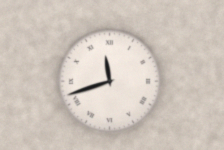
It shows 11h42
